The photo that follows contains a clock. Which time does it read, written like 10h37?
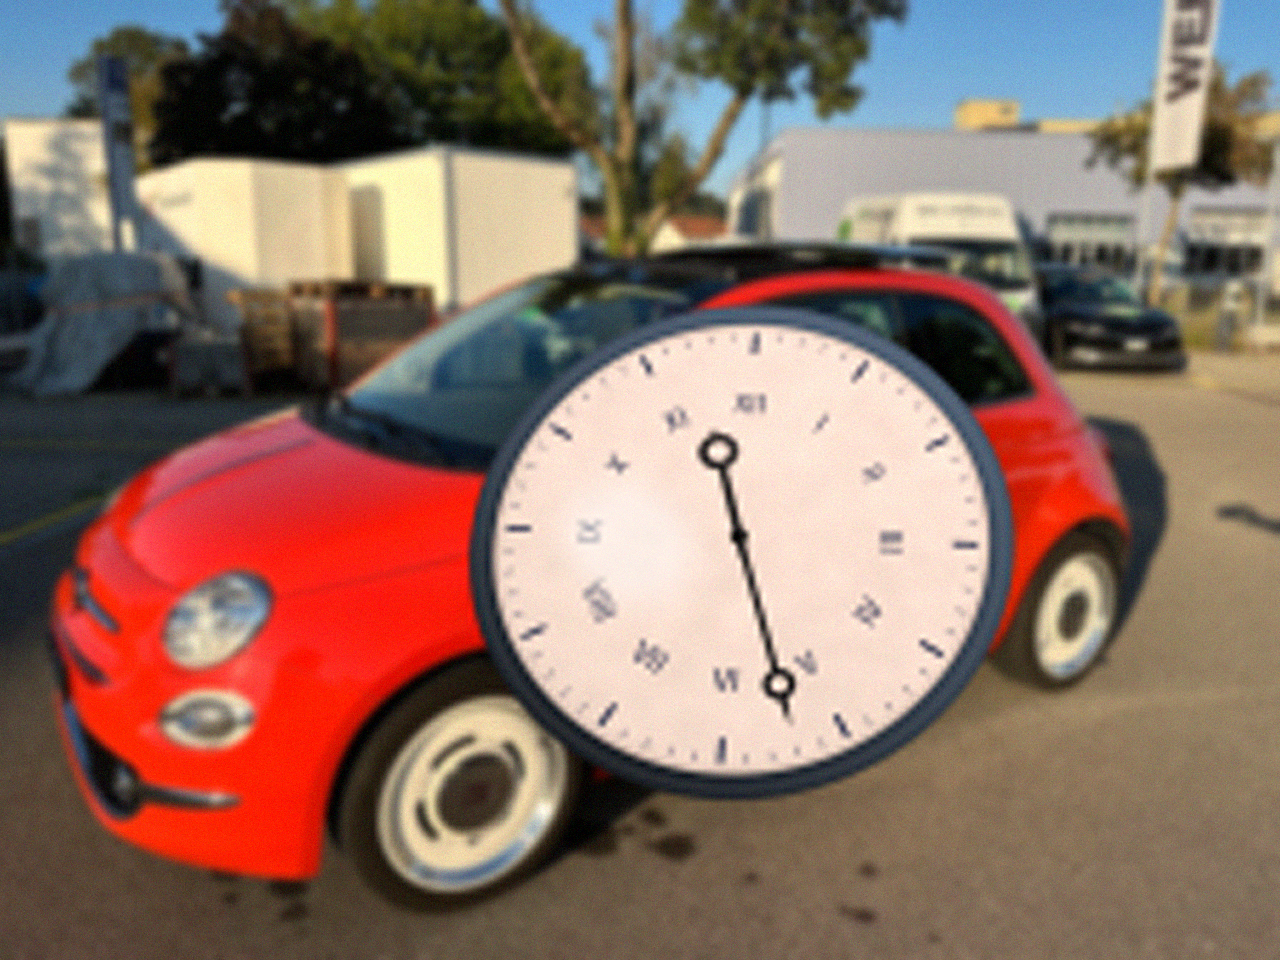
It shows 11h27
